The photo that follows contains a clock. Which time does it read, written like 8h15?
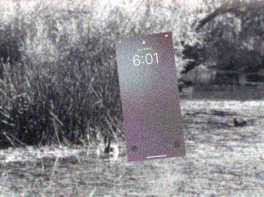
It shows 6h01
